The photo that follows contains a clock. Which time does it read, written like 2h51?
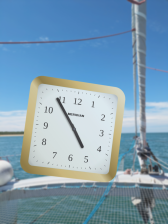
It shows 4h54
